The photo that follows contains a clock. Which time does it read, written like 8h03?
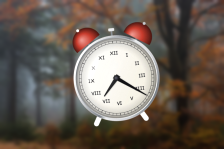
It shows 7h21
